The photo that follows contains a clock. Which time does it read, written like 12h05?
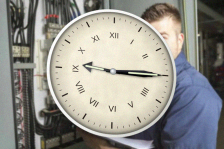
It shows 9h15
